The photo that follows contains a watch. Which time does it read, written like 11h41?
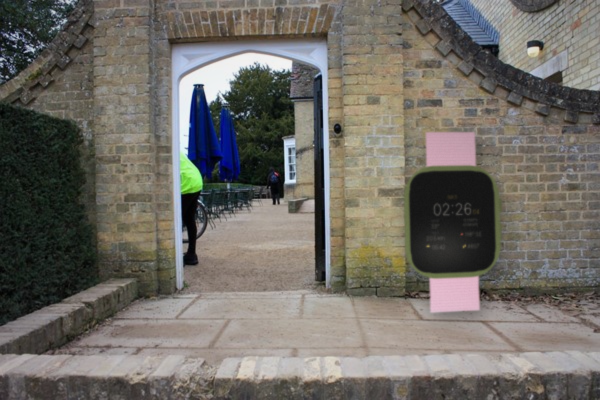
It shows 2h26
